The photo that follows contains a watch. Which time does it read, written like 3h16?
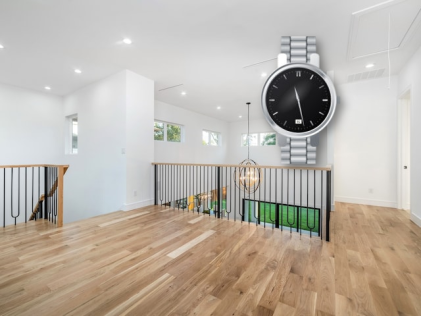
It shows 11h28
